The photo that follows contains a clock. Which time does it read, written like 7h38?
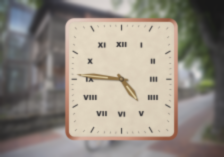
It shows 4h46
